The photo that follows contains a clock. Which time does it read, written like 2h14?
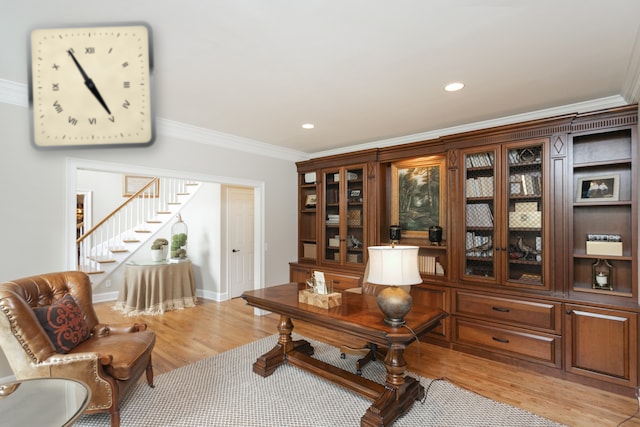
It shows 4h55
